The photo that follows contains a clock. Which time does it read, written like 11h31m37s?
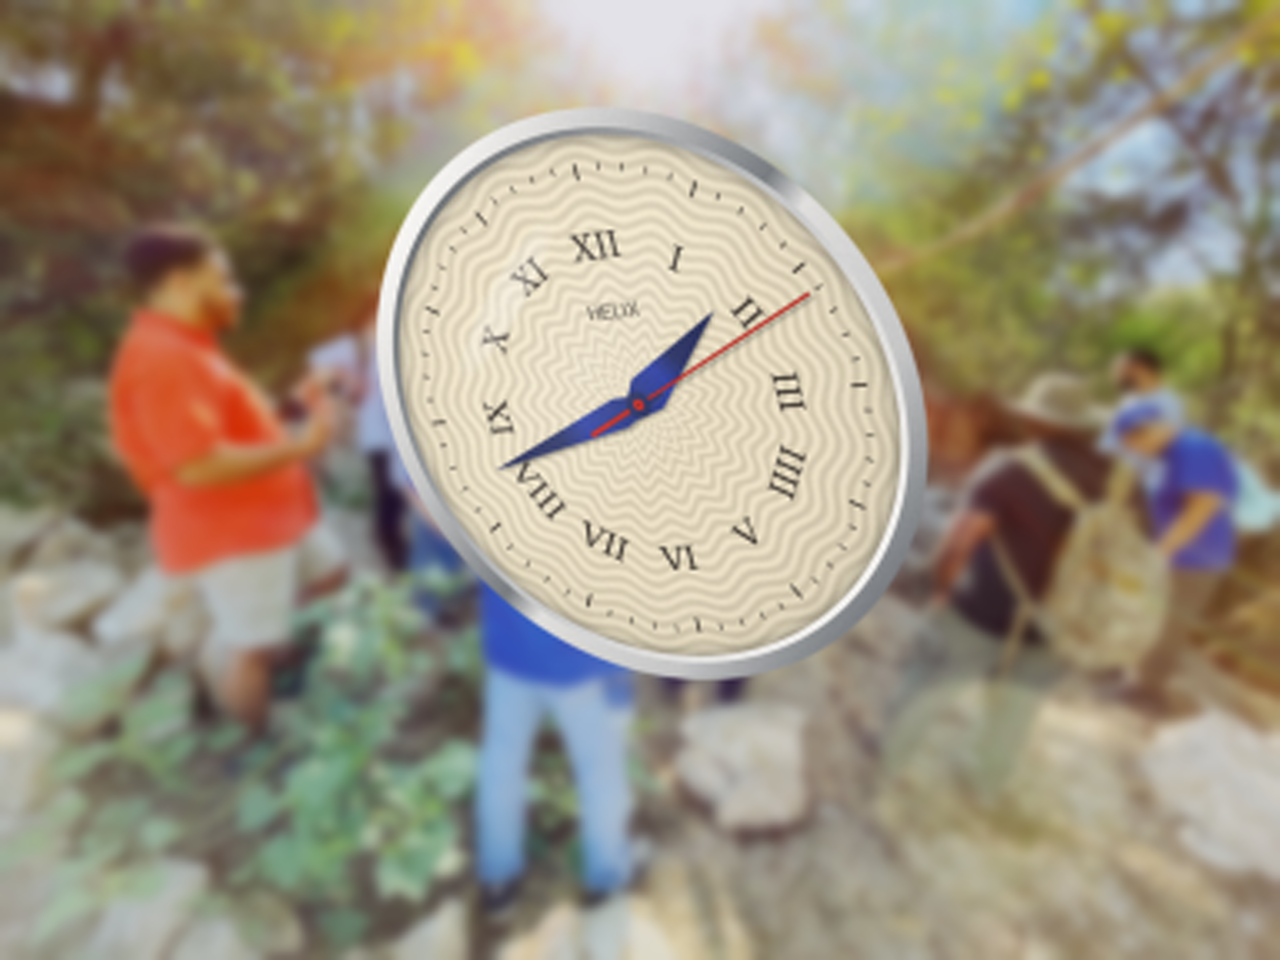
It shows 1h42m11s
